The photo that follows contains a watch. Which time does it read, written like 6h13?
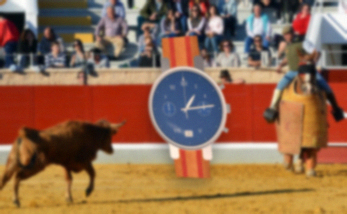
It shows 1h14
